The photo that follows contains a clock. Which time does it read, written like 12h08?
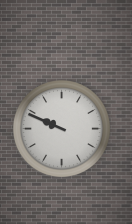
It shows 9h49
